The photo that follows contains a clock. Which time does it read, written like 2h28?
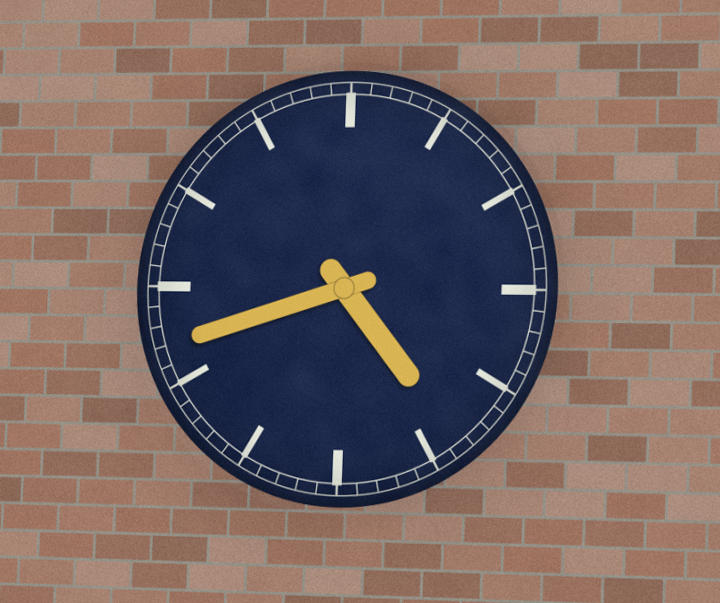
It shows 4h42
